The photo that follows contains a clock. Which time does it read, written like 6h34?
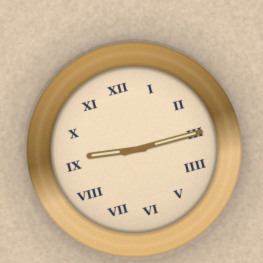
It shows 9h15
